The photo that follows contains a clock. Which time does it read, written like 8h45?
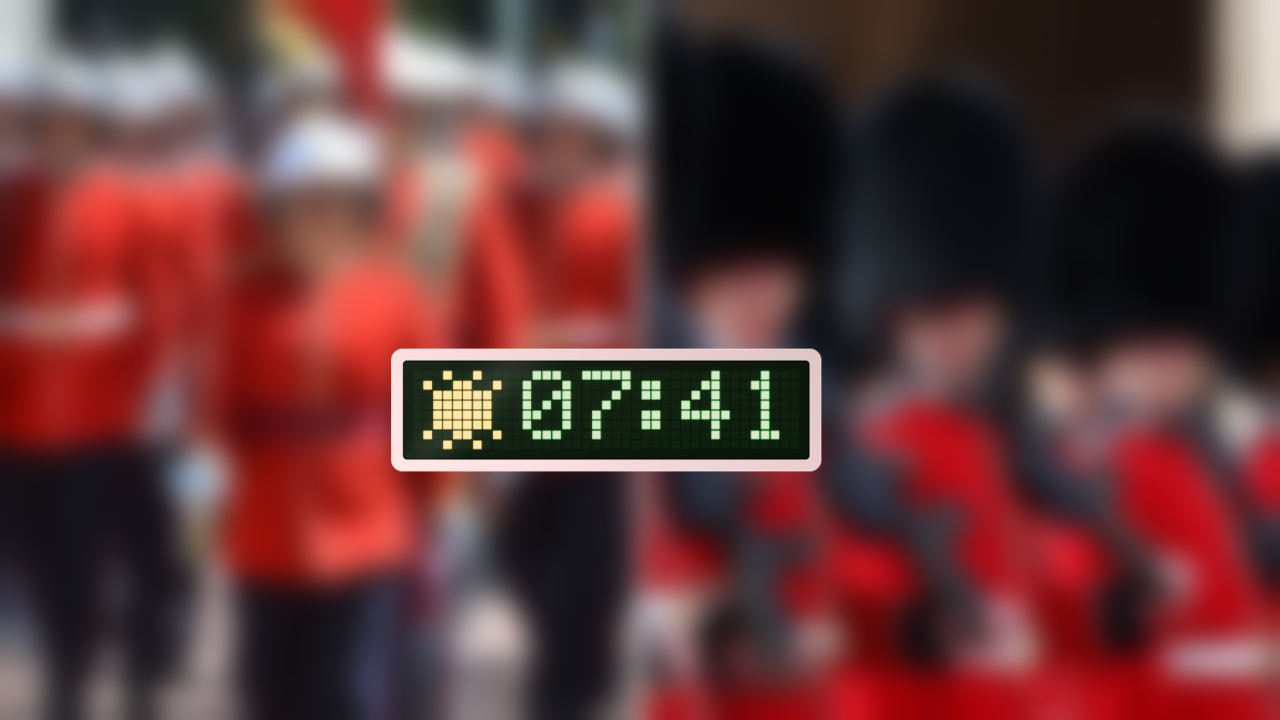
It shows 7h41
